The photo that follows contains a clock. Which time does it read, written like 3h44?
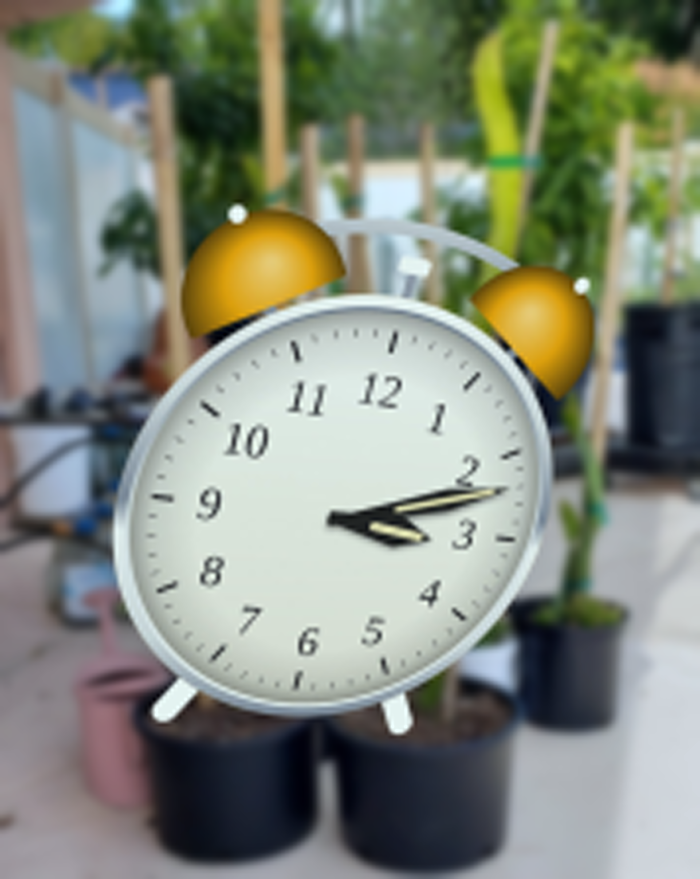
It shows 3h12
